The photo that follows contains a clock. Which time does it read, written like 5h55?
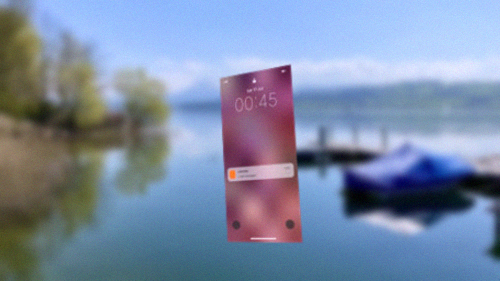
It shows 0h45
